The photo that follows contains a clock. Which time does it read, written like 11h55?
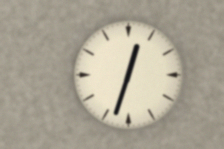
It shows 12h33
